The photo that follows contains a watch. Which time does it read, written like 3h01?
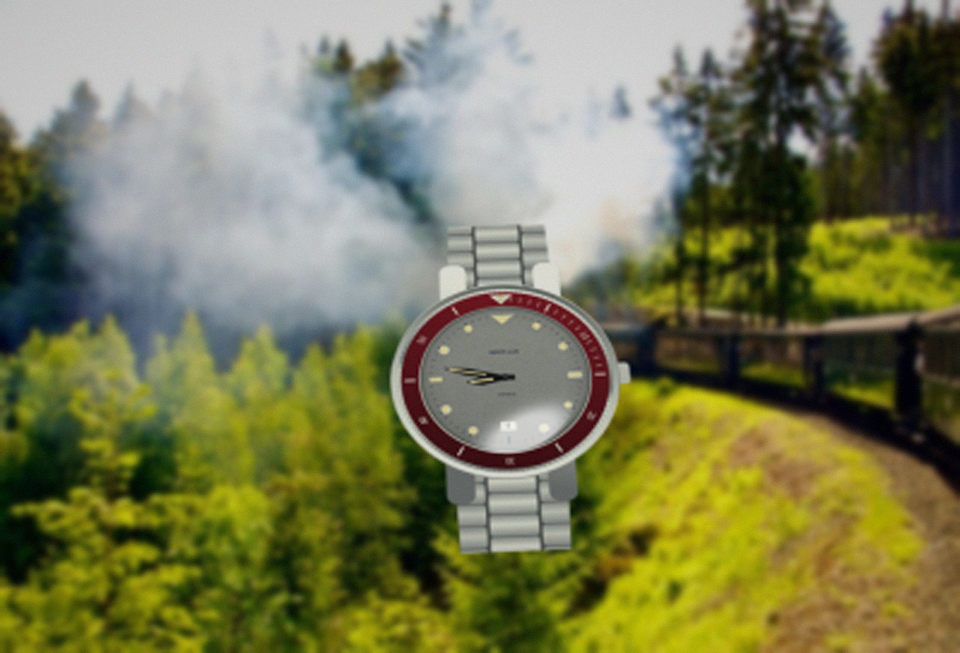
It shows 8h47
